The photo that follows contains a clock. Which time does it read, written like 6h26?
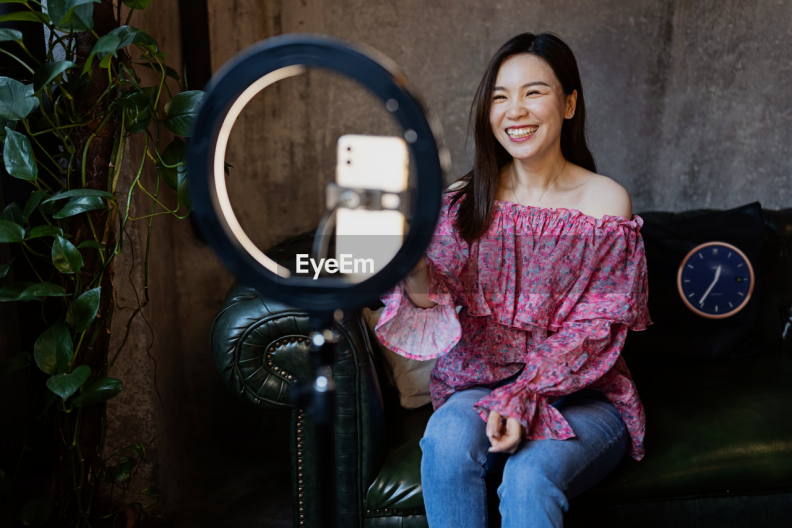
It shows 12h36
